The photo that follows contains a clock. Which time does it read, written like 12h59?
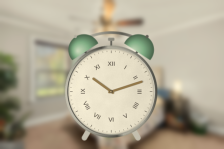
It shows 10h12
